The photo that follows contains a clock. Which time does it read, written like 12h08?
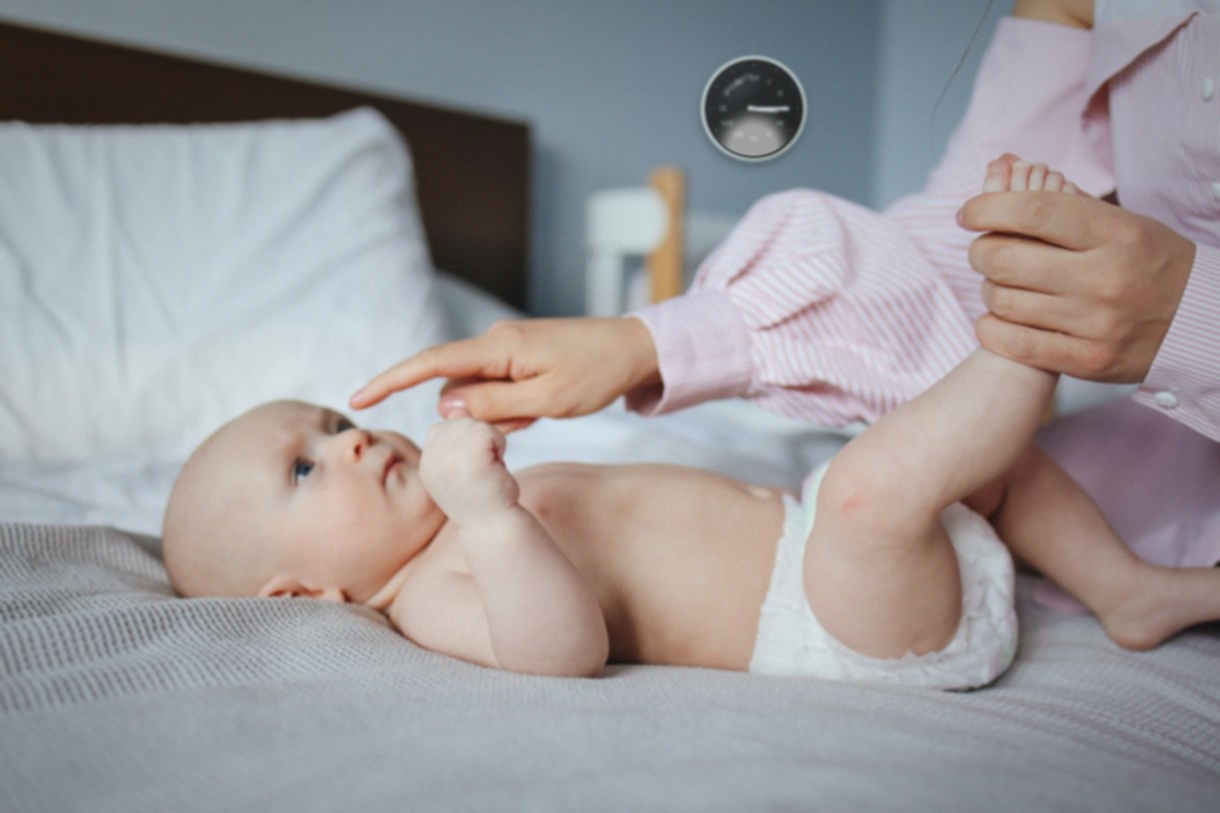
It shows 3h15
